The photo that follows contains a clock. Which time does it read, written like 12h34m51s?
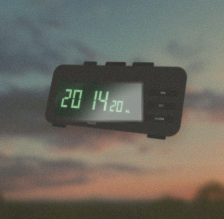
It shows 20h14m20s
